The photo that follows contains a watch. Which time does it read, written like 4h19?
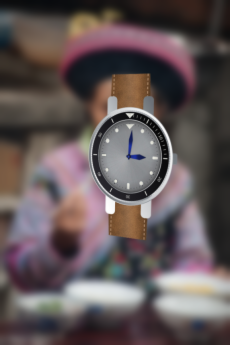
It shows 3h01
